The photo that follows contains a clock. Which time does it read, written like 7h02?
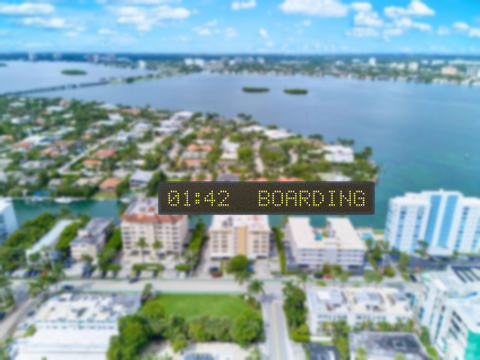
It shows 1h42
